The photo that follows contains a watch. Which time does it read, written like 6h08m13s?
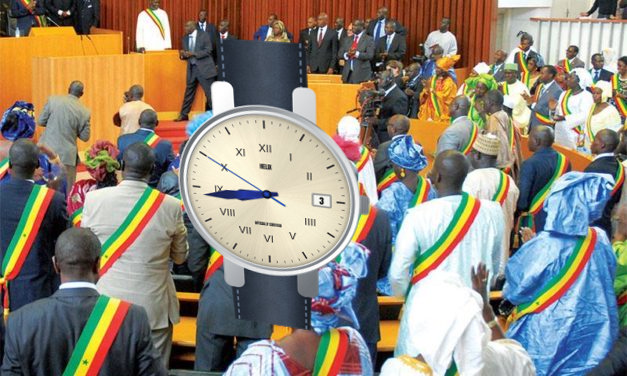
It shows 8h43m50s
